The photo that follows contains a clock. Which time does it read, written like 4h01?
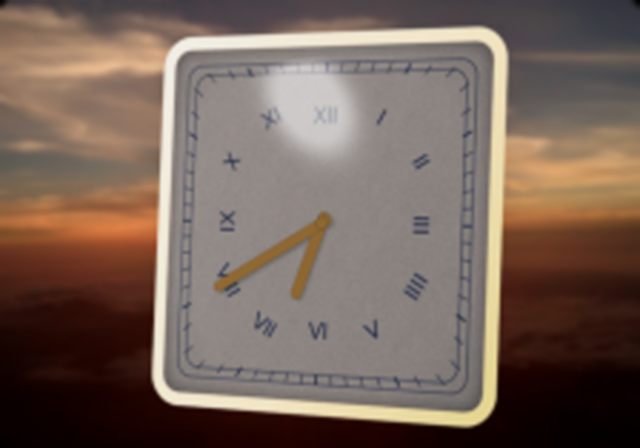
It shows 6h40
